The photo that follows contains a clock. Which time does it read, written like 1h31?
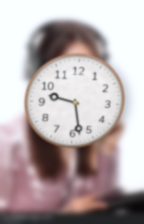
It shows 9h28
